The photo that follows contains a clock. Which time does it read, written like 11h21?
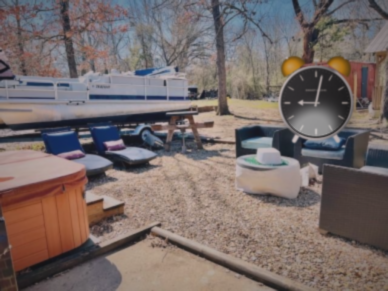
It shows 9h02
